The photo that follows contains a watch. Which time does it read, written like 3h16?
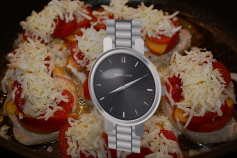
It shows 8h10
